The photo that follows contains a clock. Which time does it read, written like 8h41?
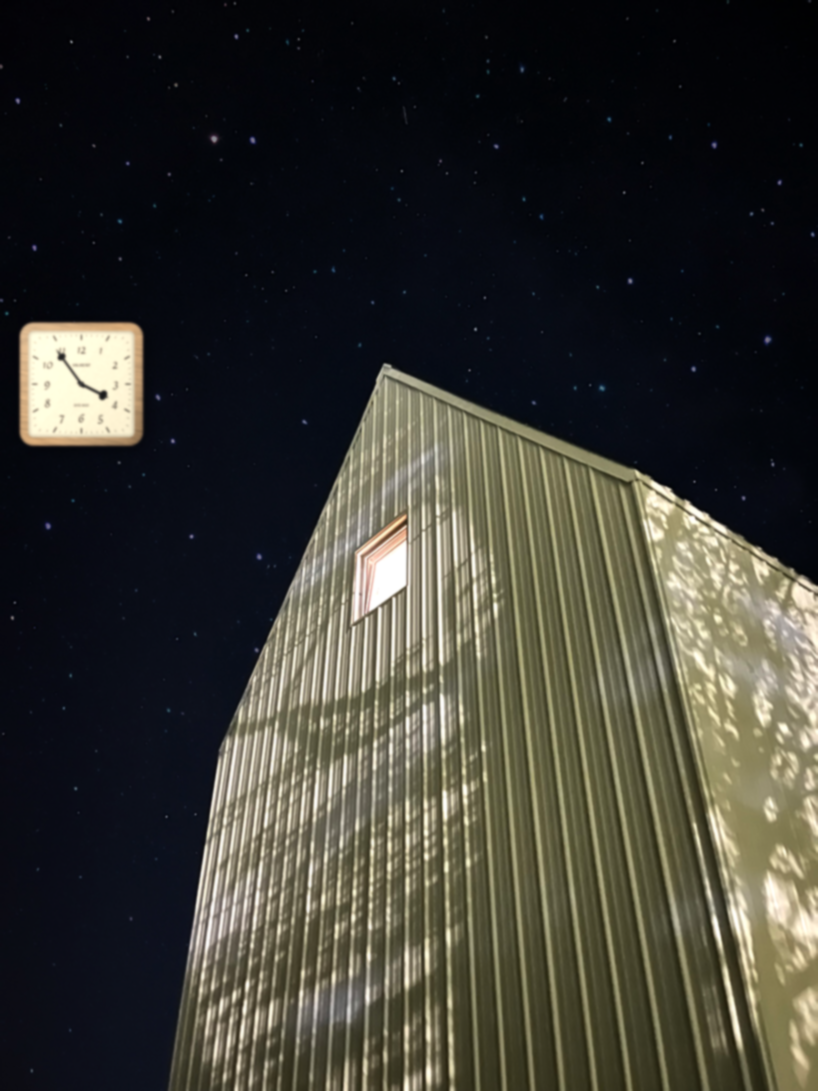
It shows 3h54
